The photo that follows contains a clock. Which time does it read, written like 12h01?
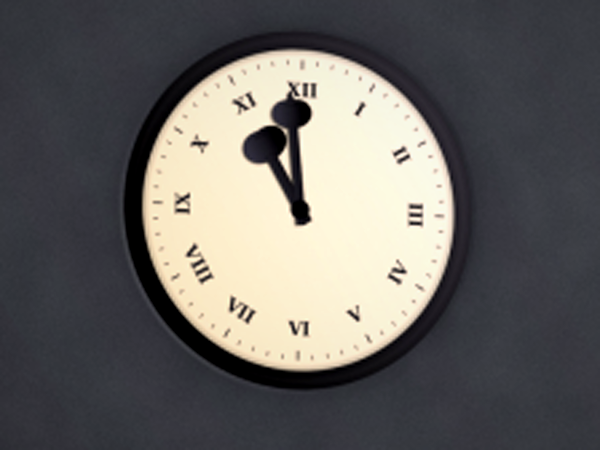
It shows 10h59
